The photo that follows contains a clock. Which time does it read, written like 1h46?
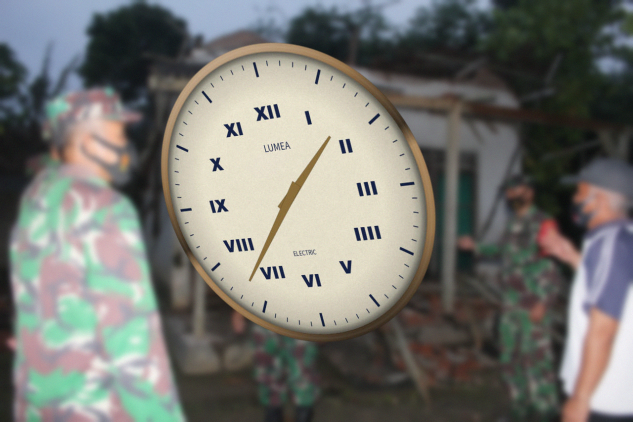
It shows 1h37
